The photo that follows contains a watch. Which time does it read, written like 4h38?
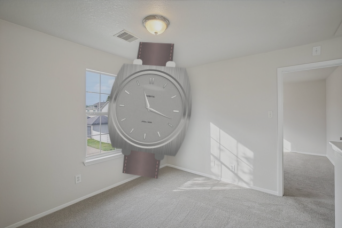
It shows 11h18
